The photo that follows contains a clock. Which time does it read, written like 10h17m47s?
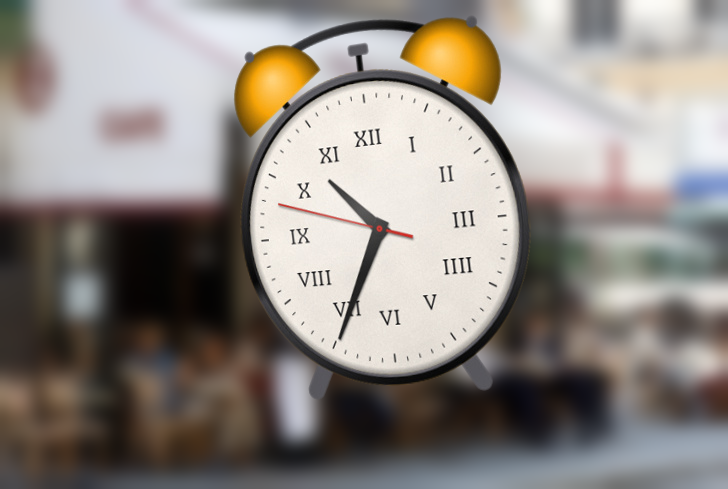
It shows 10h34m48s
